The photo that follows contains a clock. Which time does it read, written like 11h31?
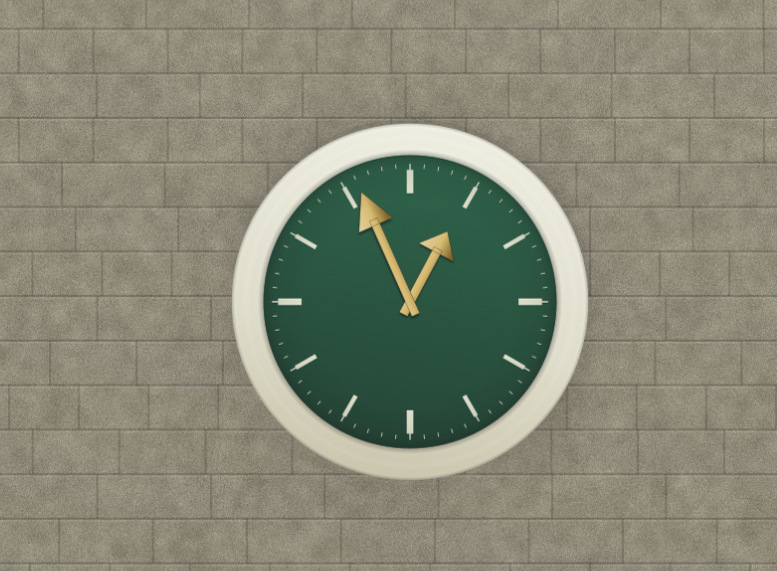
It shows 12h56
